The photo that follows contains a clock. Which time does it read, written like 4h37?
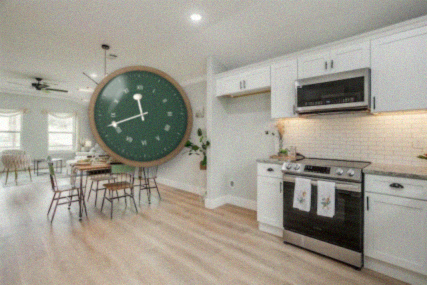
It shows 11h42
